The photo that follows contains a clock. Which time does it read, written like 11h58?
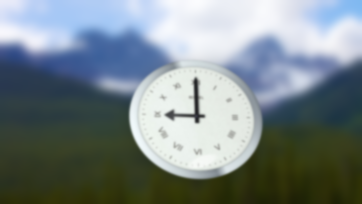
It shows 9h00
